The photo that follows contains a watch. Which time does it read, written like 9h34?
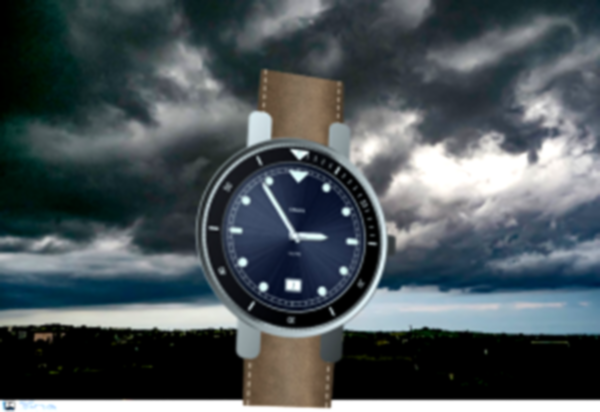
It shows 2h54
